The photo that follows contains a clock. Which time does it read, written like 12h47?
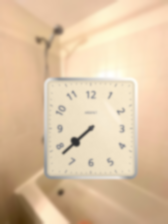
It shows 7h38
